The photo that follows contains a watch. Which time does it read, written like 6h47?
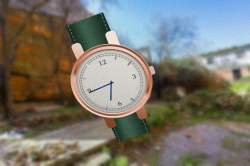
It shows 6h44
